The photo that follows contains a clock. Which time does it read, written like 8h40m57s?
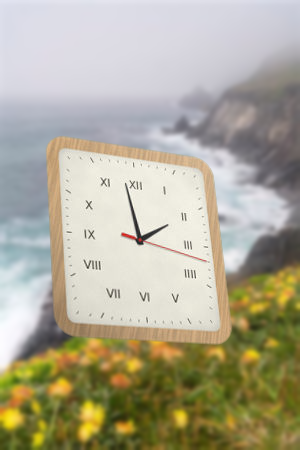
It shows 1h58m17s
